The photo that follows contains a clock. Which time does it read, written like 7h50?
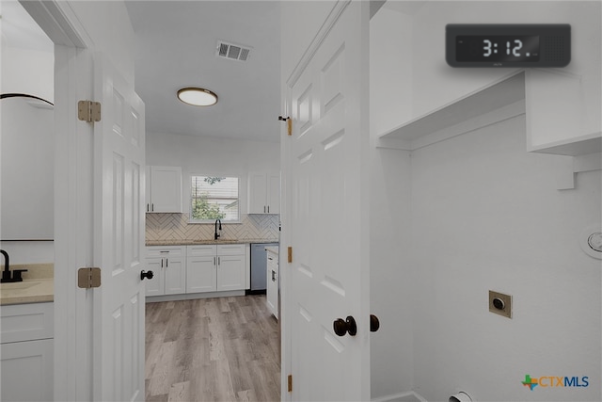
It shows 3h12
